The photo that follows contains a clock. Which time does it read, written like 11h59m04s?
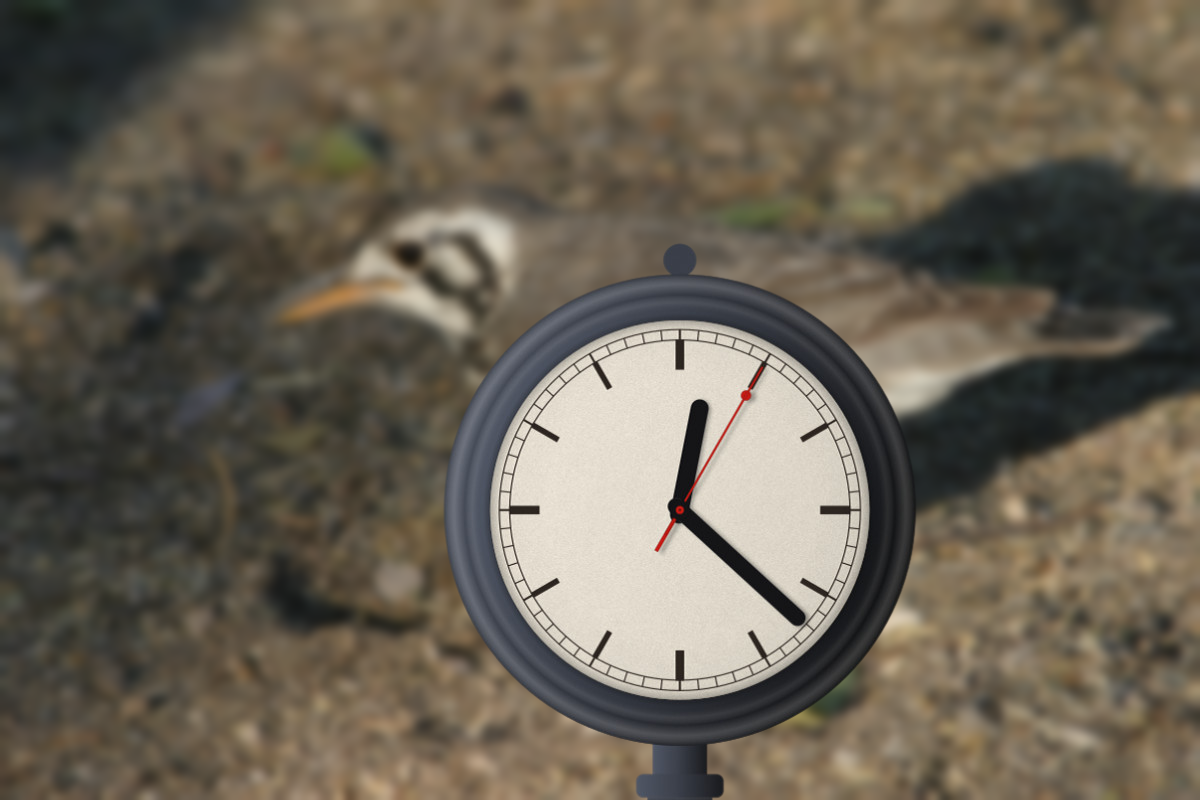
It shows 12h22m05s
